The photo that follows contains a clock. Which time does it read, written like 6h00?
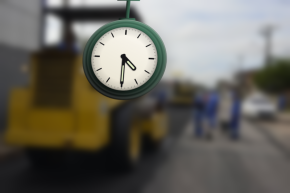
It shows 4h30
